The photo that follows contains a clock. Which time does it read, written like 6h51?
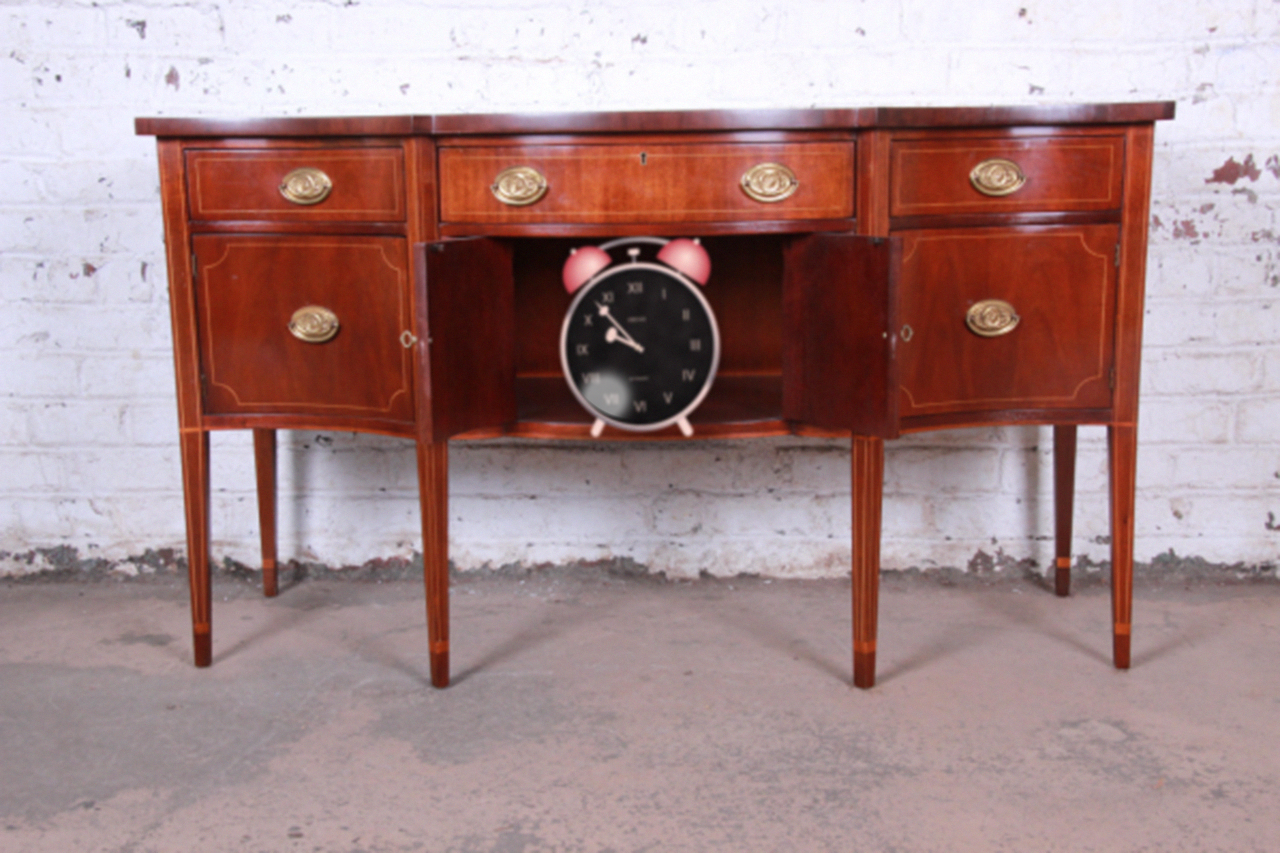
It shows 9h53
